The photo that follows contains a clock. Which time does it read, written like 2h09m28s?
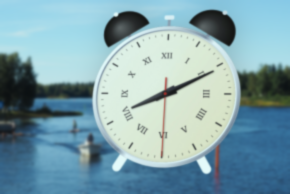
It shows 8h10m30s
